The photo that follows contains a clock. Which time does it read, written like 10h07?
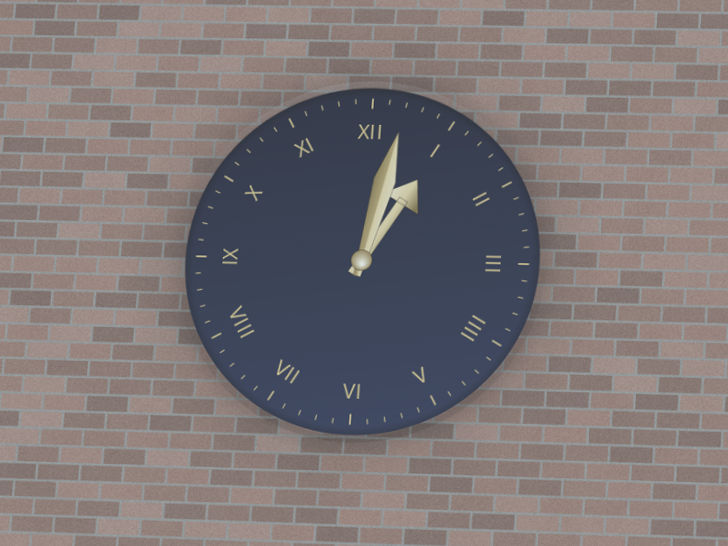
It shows 1h02
